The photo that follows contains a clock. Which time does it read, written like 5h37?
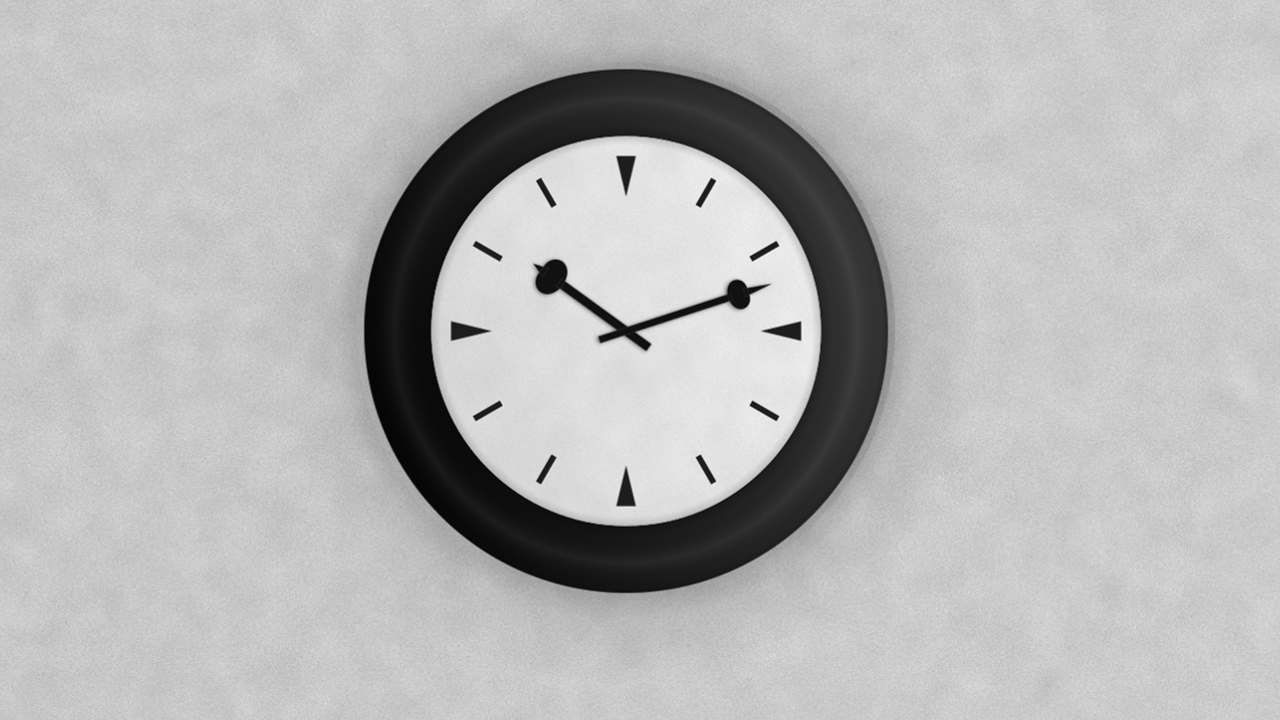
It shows 10h12
